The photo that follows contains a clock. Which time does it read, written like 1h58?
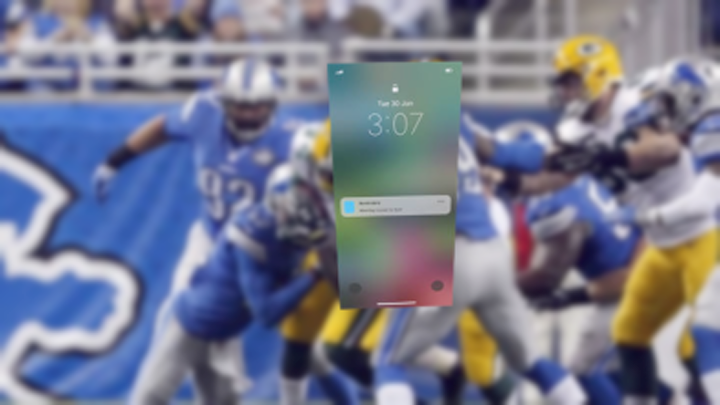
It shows 3h07
